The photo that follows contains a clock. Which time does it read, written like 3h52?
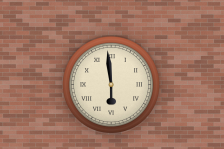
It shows 5h59
